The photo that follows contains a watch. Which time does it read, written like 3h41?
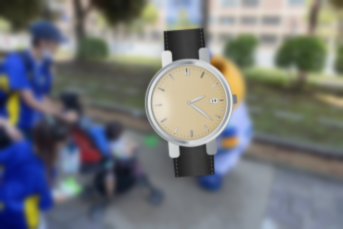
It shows 2h22
